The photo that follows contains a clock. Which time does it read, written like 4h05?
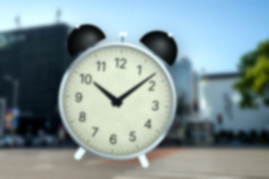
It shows 10h08
